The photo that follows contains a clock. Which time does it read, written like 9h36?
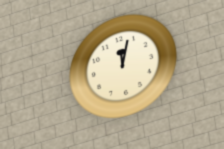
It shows 12h03
